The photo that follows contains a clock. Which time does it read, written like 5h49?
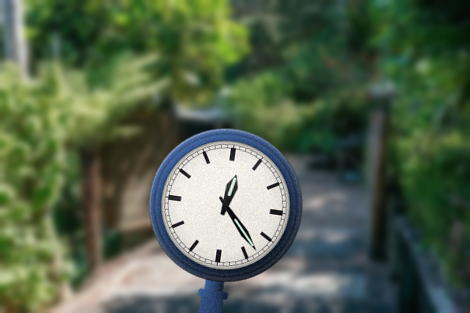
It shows 12h23
